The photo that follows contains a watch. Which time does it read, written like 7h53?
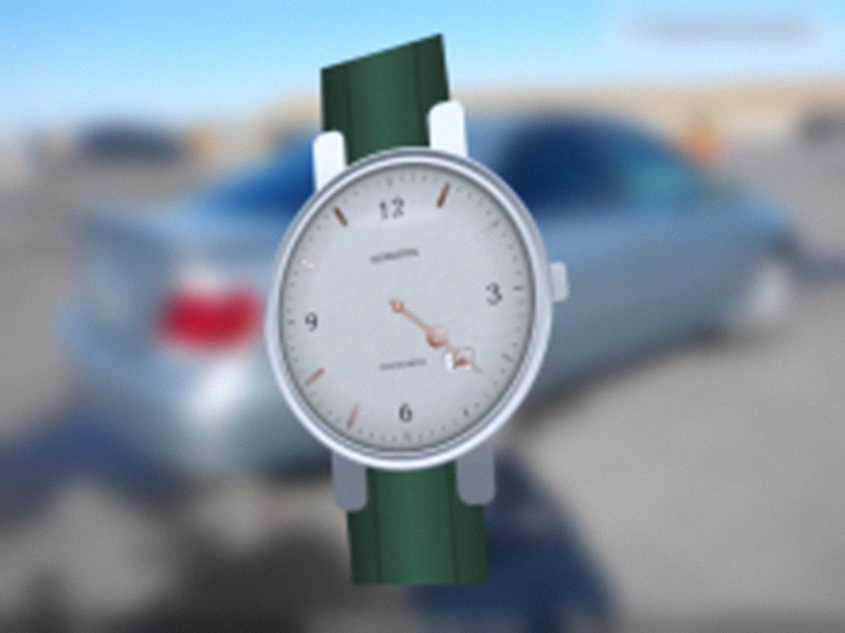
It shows 4h22
